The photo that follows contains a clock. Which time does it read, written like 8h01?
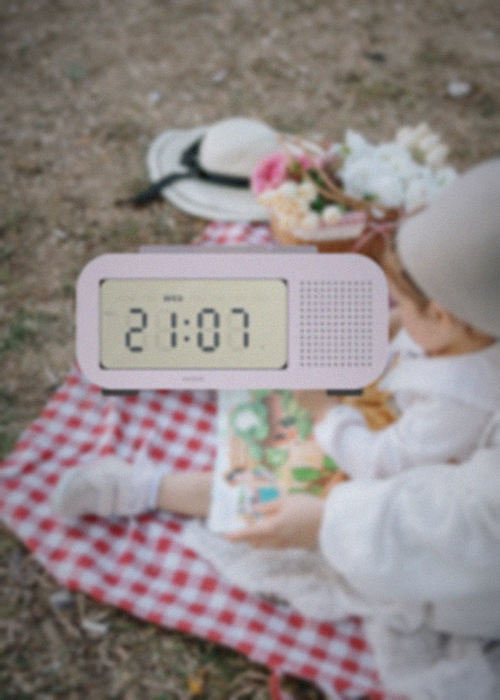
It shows 21h07
